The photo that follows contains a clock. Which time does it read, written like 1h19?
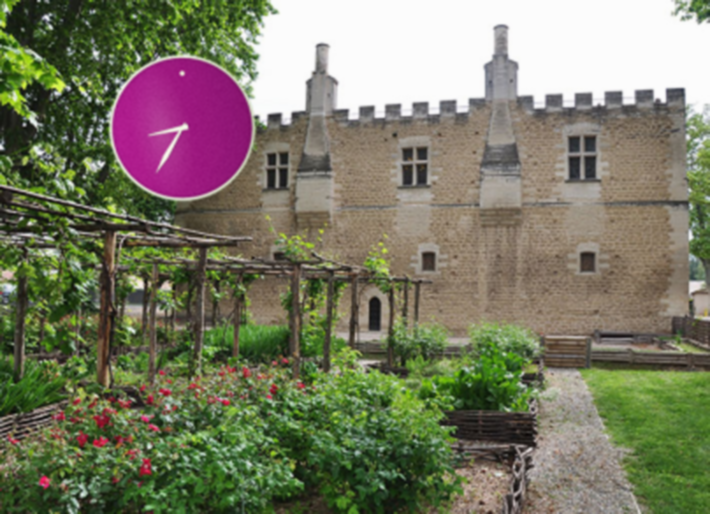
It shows 8h35
